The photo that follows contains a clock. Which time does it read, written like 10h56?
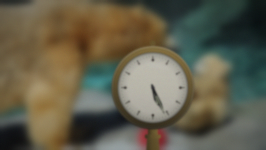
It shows 5h26
